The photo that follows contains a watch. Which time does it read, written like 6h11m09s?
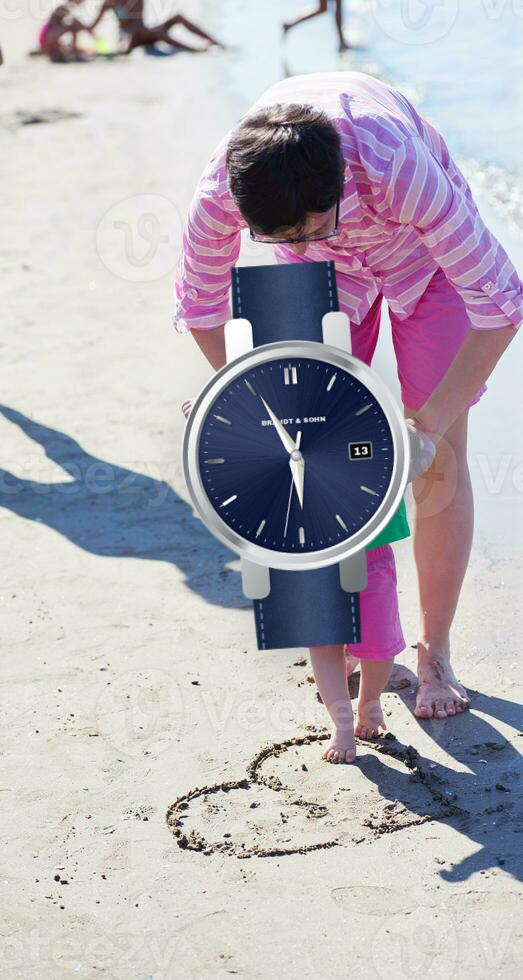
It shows 5h55m32s
